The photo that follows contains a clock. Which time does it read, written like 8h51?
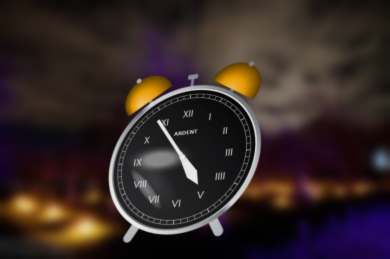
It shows 4h54
